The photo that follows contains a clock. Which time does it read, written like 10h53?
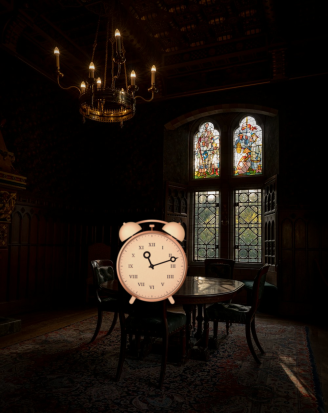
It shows 11h12
